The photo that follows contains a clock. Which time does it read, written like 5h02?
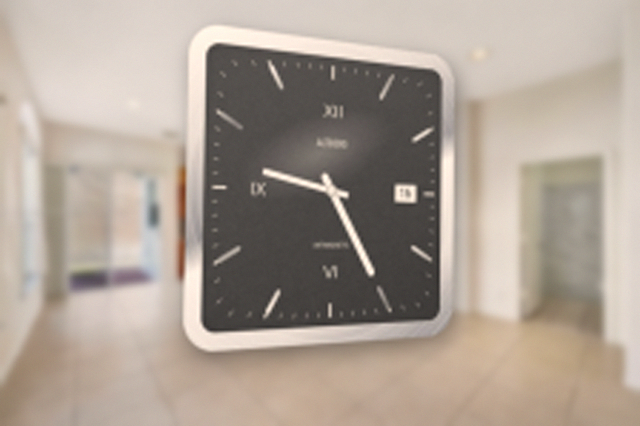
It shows 9h25
